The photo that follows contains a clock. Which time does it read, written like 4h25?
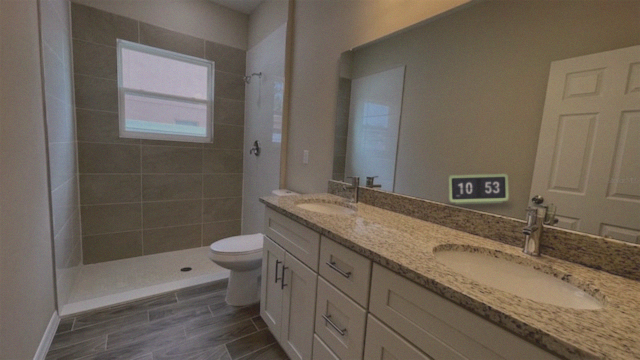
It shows 10h53
